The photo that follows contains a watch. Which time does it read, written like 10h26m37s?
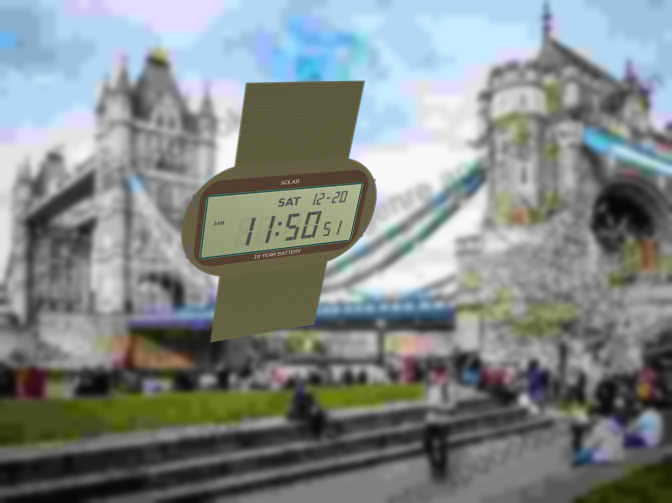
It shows 11h50m51s
